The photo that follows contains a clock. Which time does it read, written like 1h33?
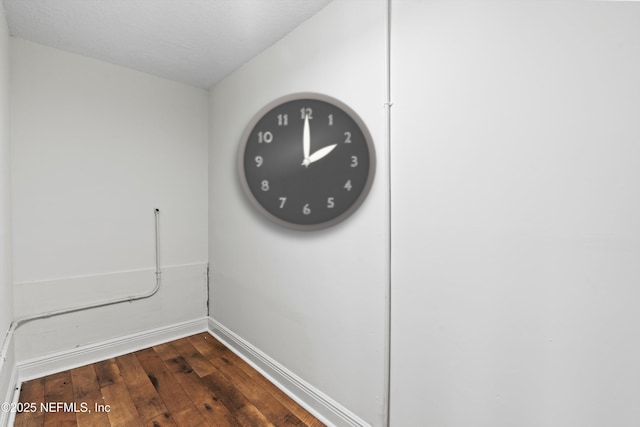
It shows 2h00
